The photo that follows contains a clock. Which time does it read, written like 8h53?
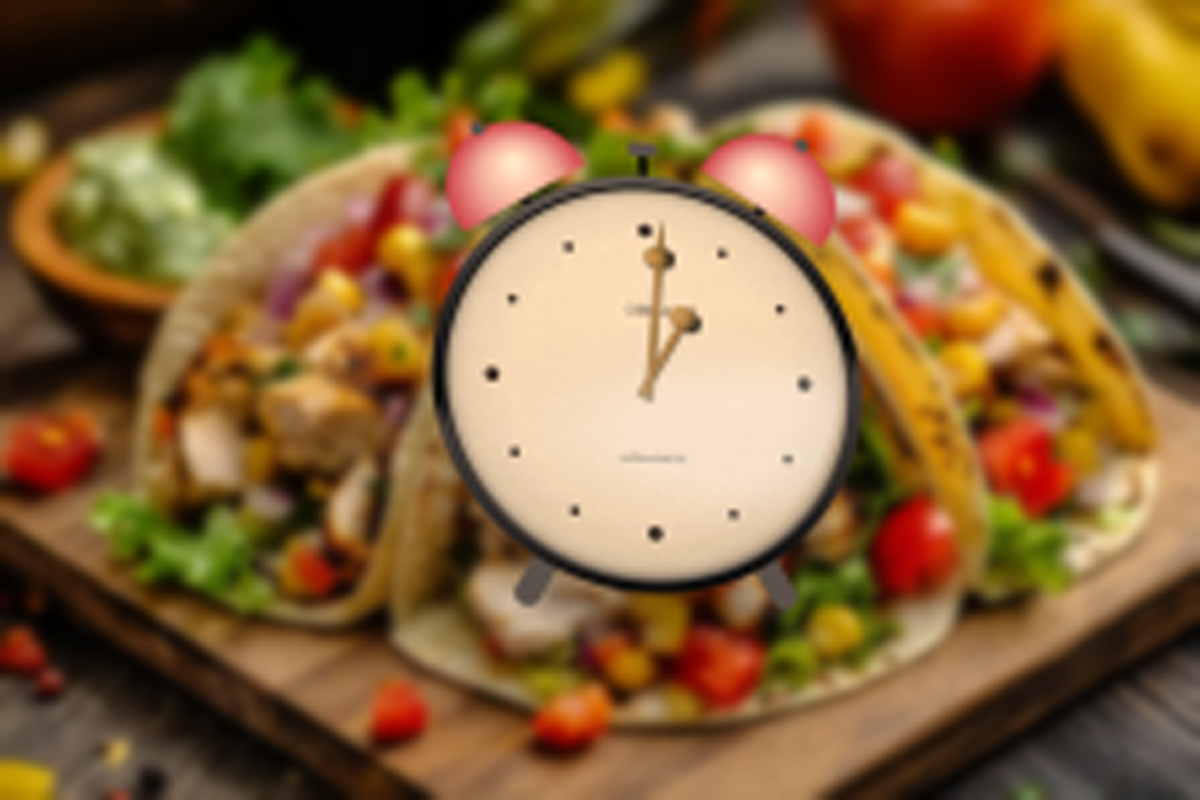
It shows 1h01
